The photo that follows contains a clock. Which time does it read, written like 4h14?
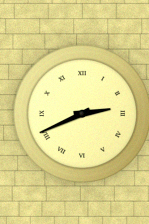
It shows 2h41
